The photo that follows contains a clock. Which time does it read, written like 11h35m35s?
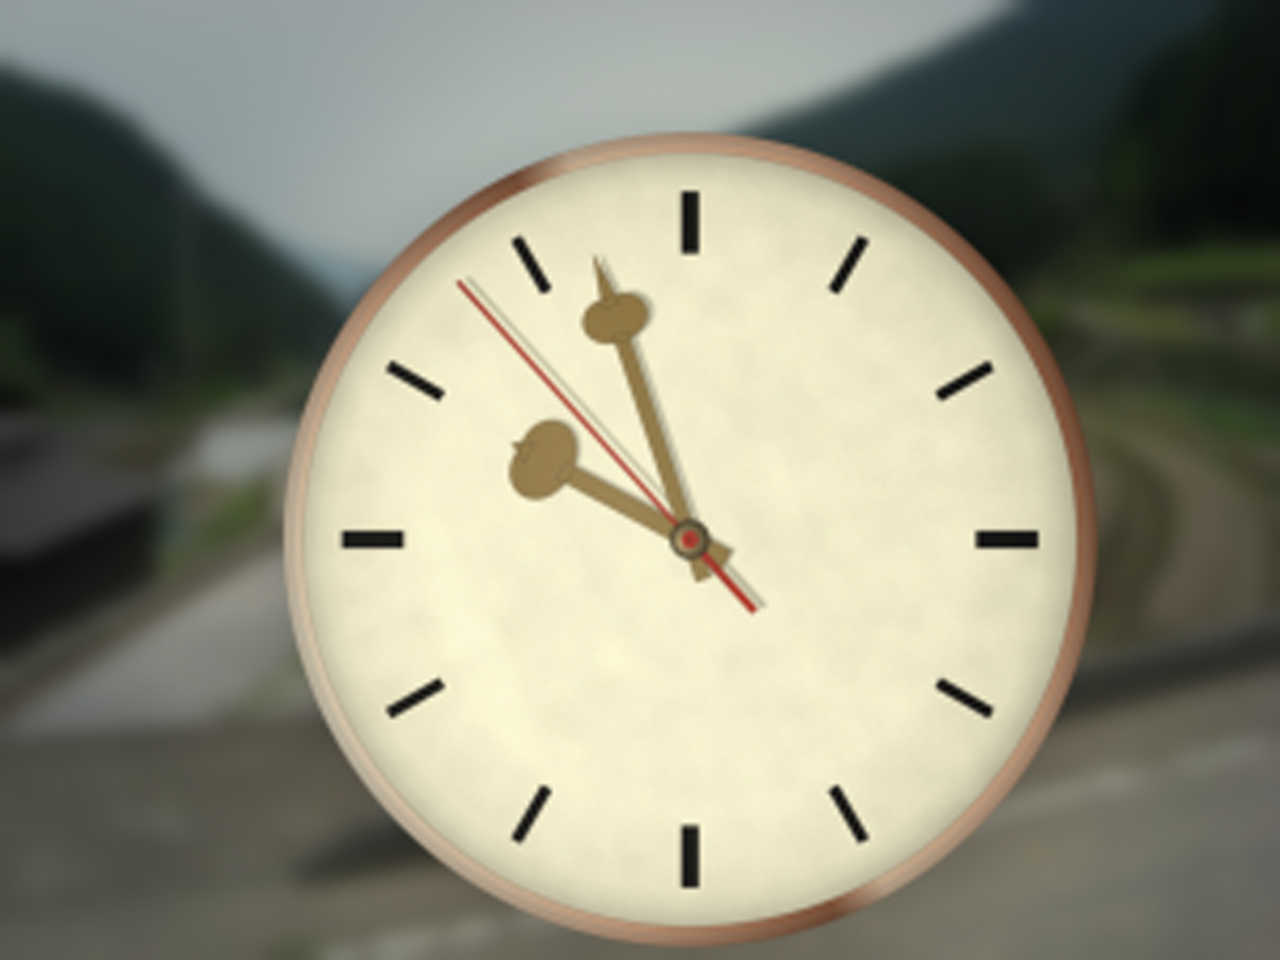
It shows 9h56m53s
